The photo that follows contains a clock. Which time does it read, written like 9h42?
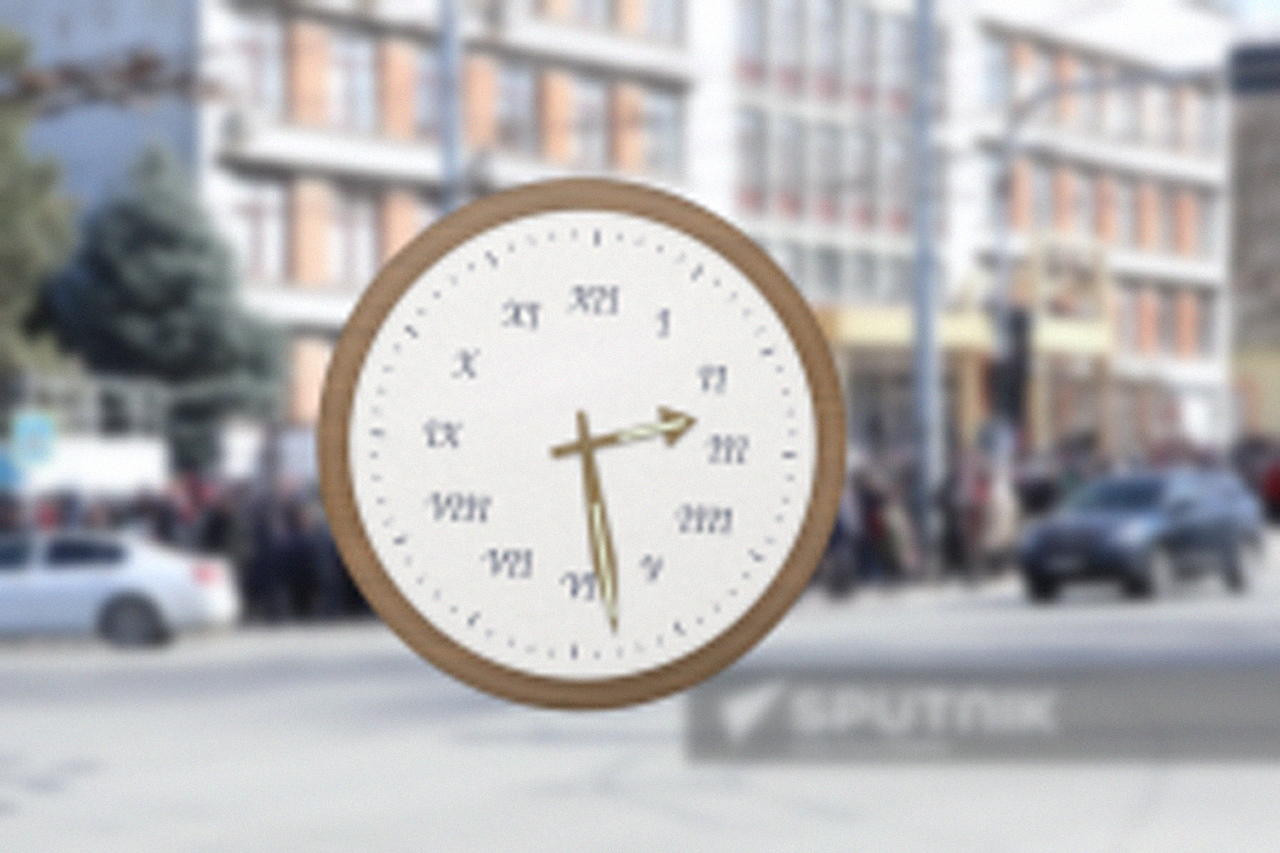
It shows 2h28
